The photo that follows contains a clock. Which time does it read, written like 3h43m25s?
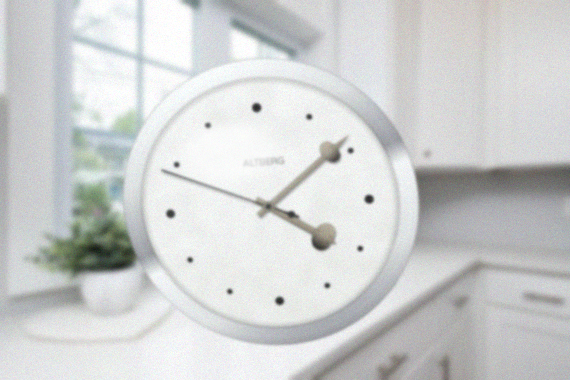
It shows 4h08m49s
